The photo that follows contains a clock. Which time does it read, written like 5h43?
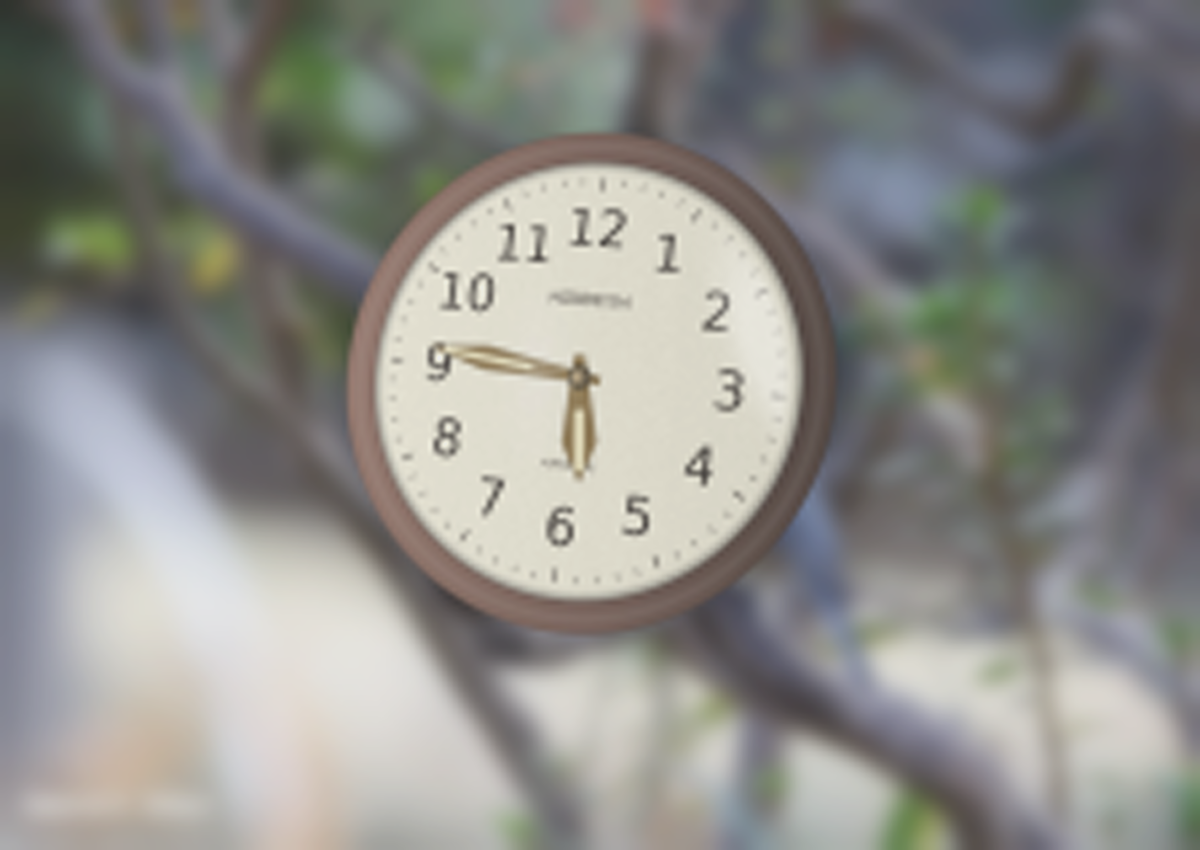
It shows 5h46
